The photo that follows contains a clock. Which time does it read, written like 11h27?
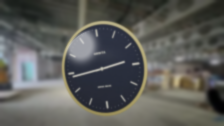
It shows 2h44
